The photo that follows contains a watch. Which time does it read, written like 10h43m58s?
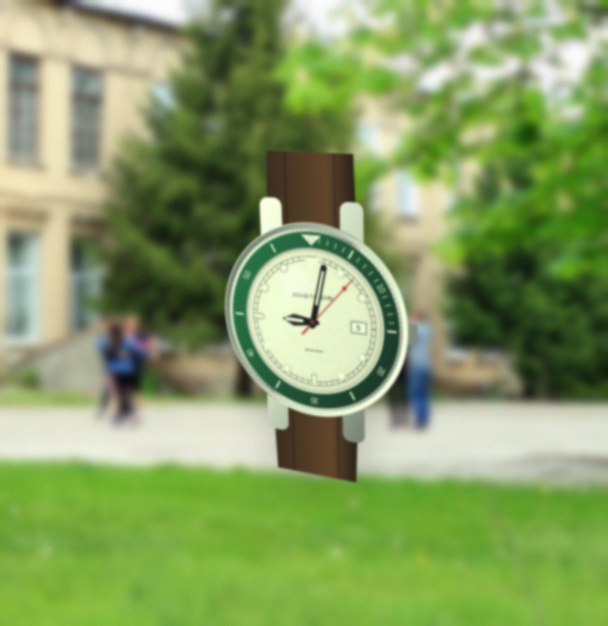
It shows 9h02m07s
